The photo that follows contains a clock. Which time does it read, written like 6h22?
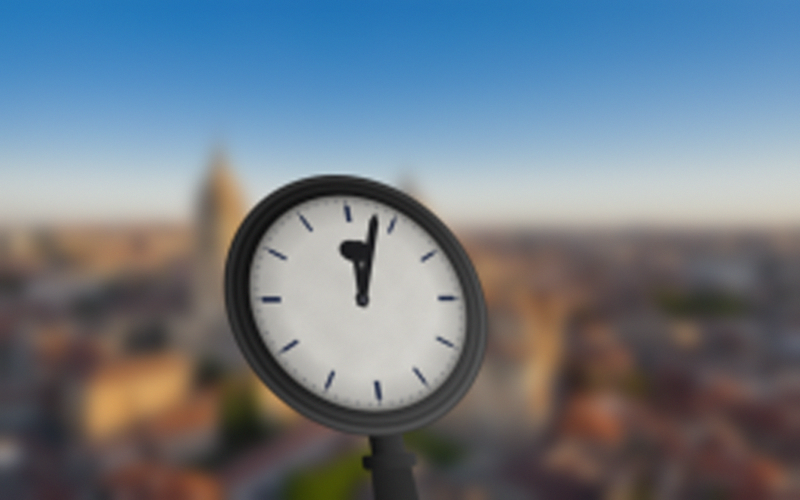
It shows 12h03
